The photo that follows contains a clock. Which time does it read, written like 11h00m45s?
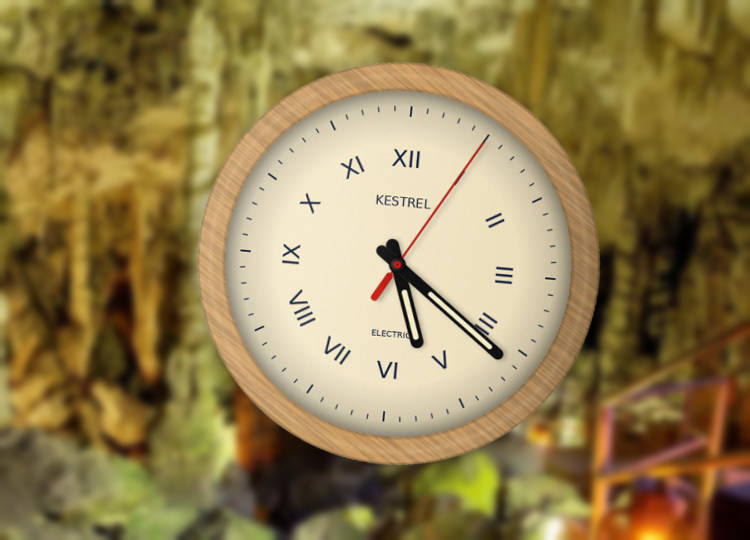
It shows 5h21m05s
